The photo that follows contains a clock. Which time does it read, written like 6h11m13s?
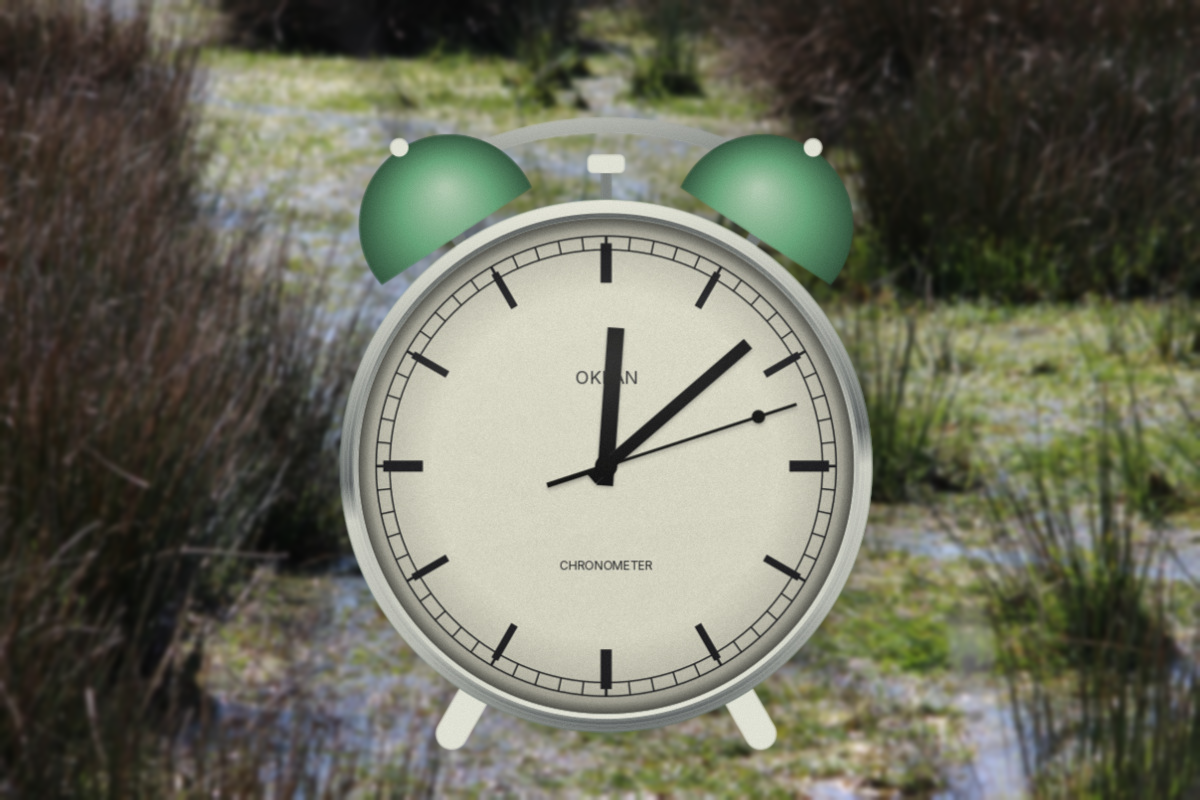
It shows 12h08m12s
